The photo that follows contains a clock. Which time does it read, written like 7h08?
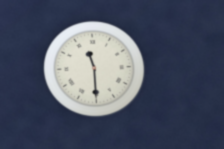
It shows 11h30
